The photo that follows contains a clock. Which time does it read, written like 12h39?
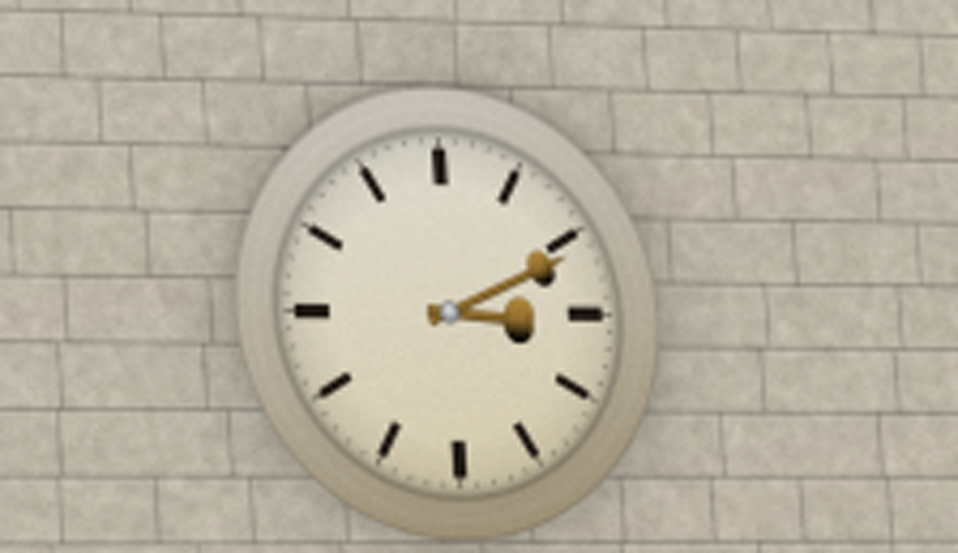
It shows 3h11
